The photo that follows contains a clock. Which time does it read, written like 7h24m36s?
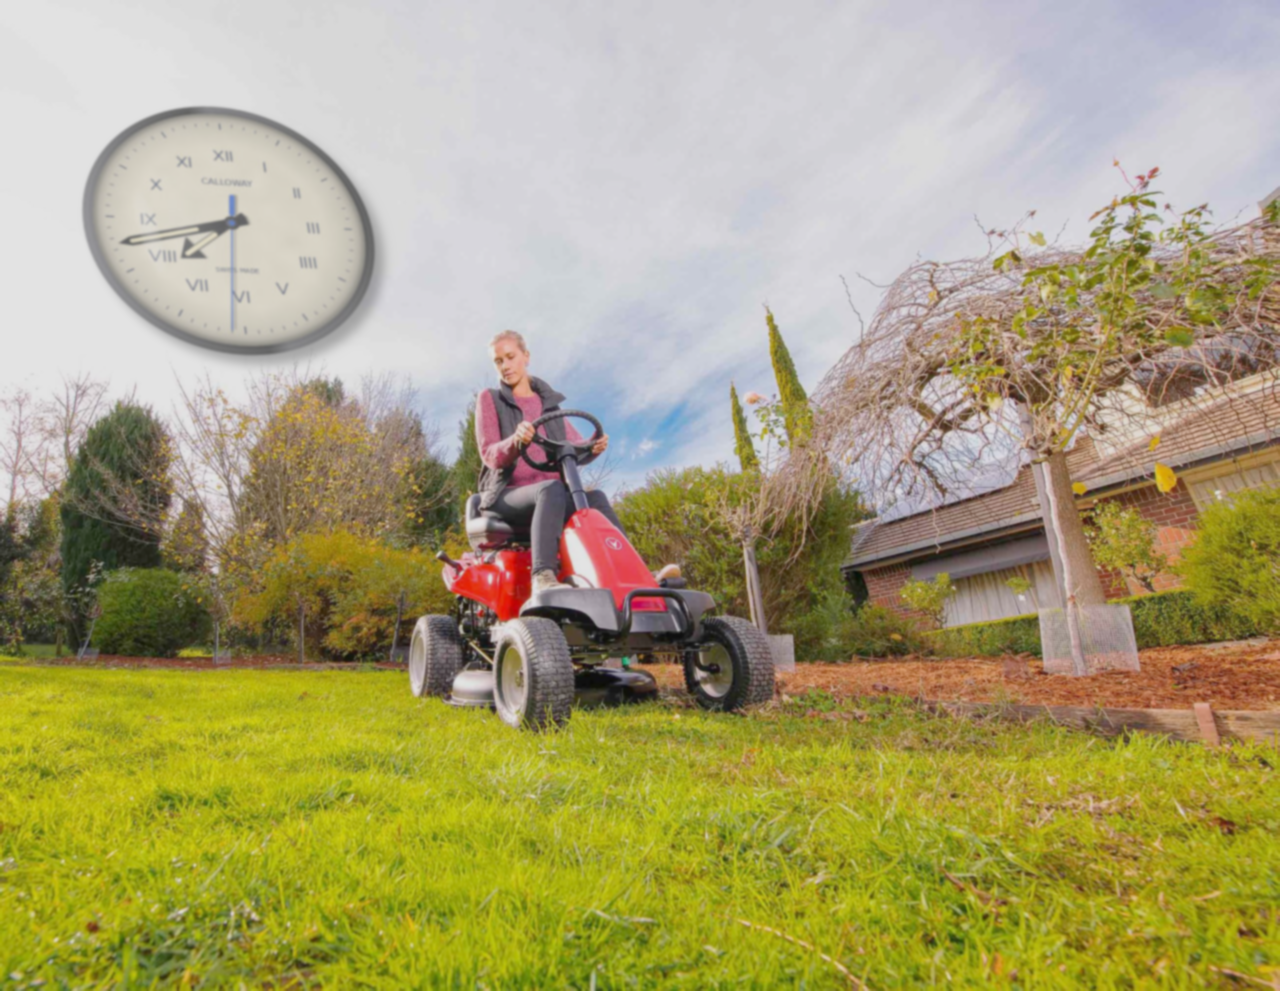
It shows 7h42m31s
